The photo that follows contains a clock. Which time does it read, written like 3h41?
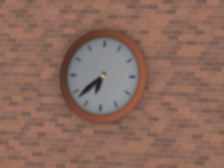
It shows 6h38
